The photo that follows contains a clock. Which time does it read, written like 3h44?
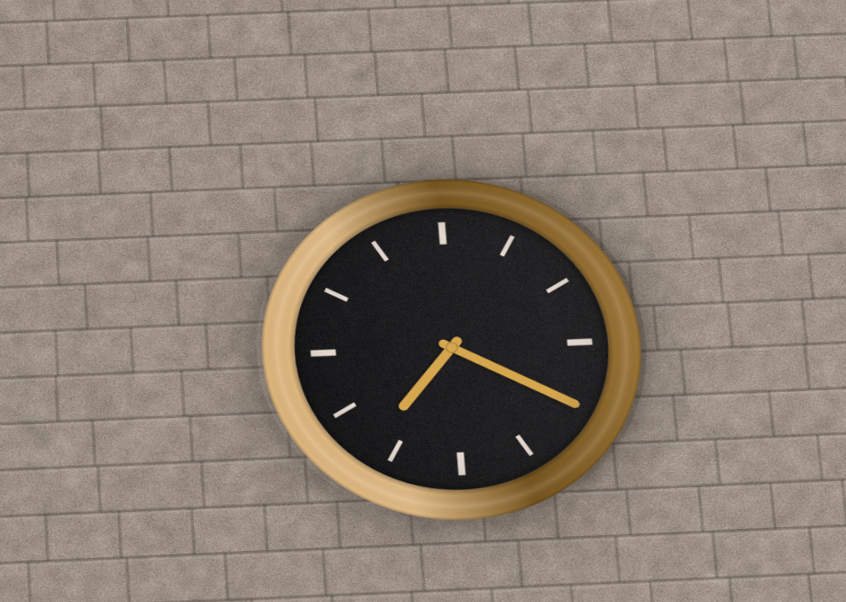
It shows 7h20
